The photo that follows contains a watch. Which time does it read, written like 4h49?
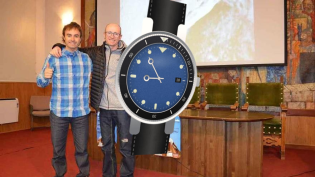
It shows 8h54
